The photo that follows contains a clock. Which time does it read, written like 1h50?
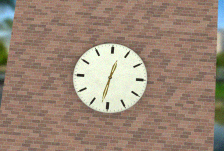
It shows 12h32
